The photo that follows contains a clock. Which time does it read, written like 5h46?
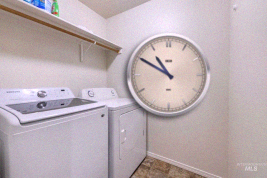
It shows 10h50
